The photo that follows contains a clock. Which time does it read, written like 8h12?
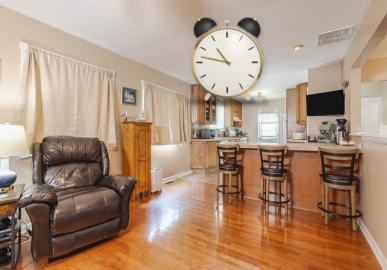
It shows 10h47
